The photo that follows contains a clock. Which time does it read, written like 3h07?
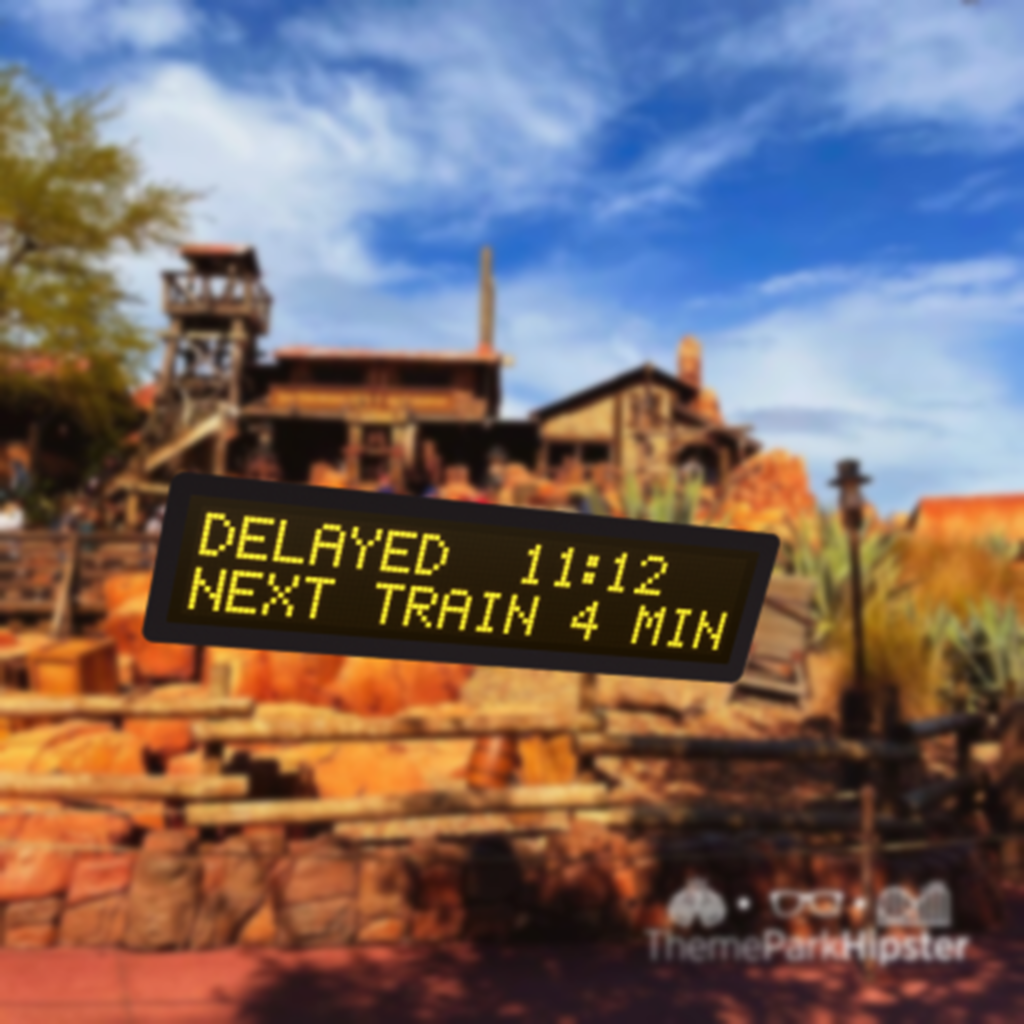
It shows 11h12
